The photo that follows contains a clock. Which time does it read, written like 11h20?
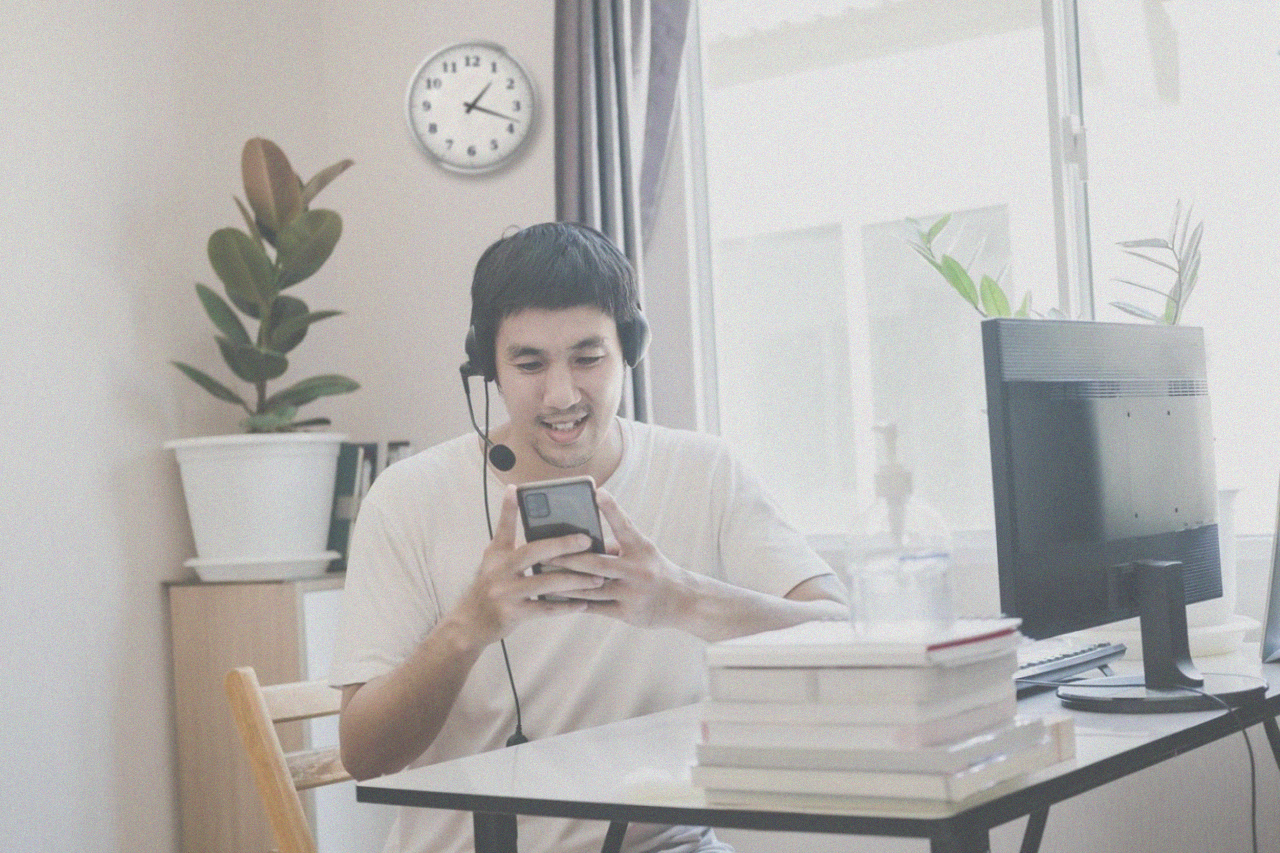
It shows 1h18
